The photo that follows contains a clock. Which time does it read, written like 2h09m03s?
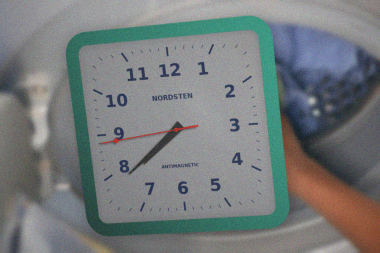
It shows 7h38m44s
